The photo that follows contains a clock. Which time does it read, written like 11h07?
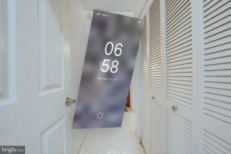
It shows 6h58
